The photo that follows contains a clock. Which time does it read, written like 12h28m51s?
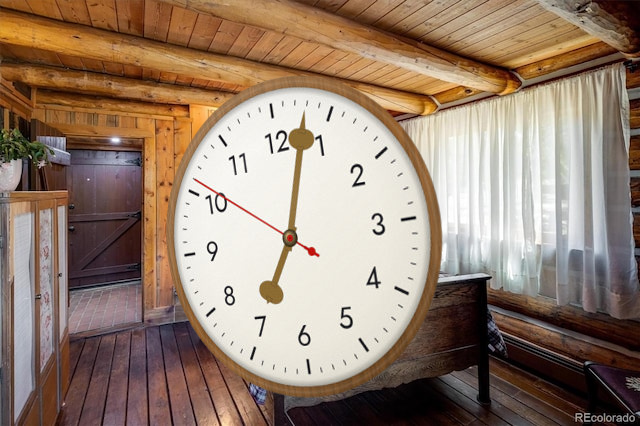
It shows 7h02m51s
